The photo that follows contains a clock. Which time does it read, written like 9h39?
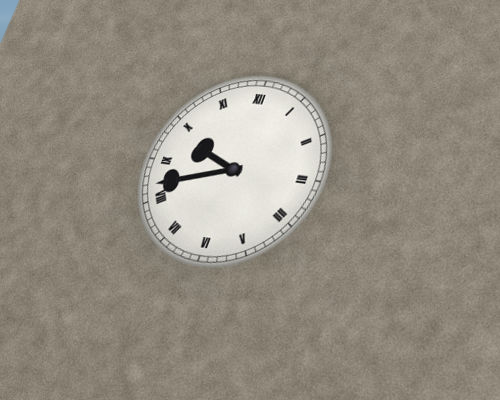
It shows 9h42
